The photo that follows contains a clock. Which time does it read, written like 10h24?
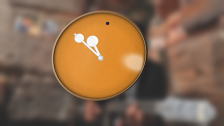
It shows 10h51
